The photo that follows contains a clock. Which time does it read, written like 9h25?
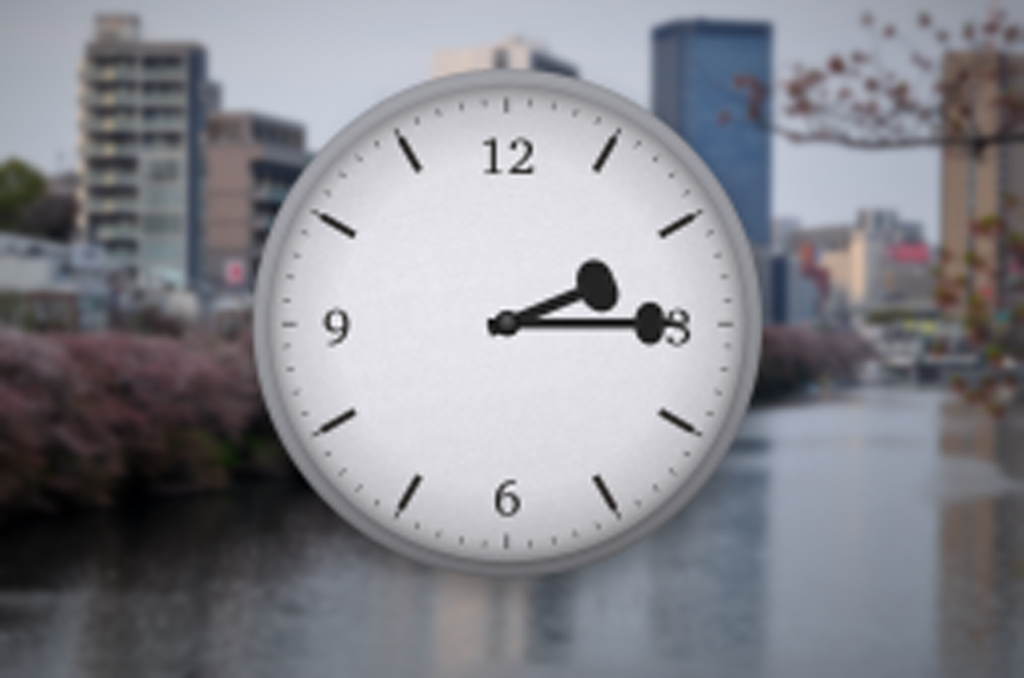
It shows 2h15
